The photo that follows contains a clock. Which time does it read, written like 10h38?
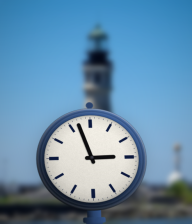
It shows 2h57
